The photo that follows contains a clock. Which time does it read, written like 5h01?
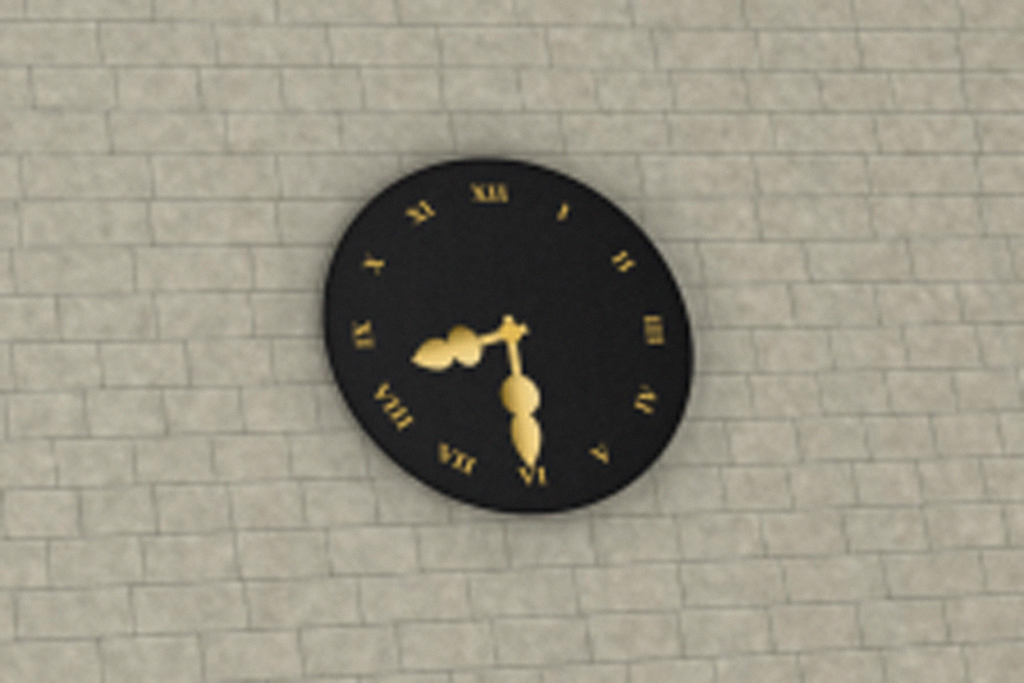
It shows 8h30
